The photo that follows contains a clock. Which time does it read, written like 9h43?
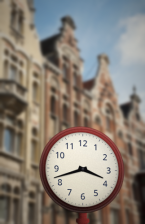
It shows 3h42
